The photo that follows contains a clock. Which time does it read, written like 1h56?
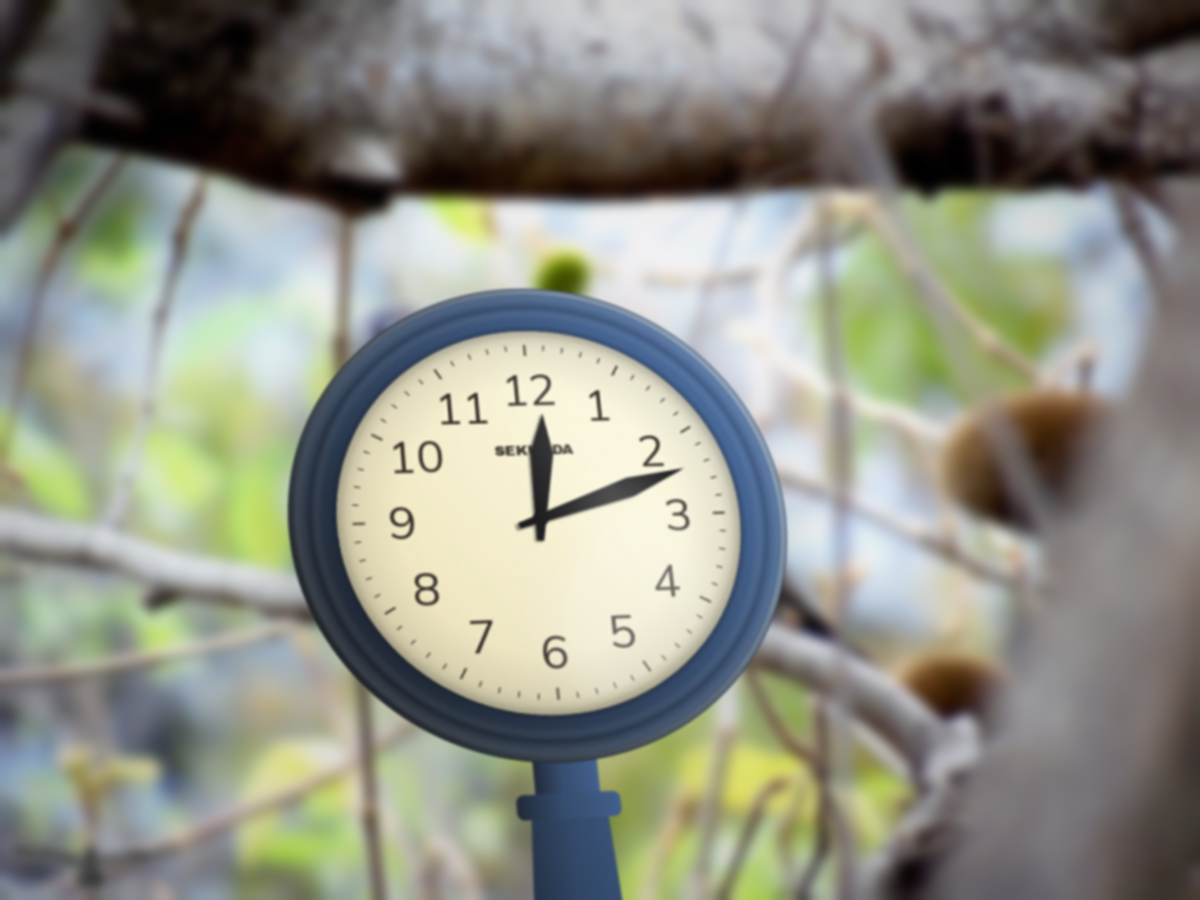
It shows 12h12
